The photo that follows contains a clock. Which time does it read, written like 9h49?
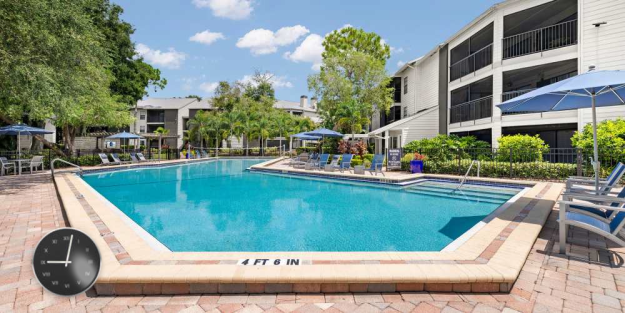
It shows 9h02
